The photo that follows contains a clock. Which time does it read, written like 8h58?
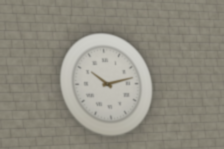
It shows 10h13
